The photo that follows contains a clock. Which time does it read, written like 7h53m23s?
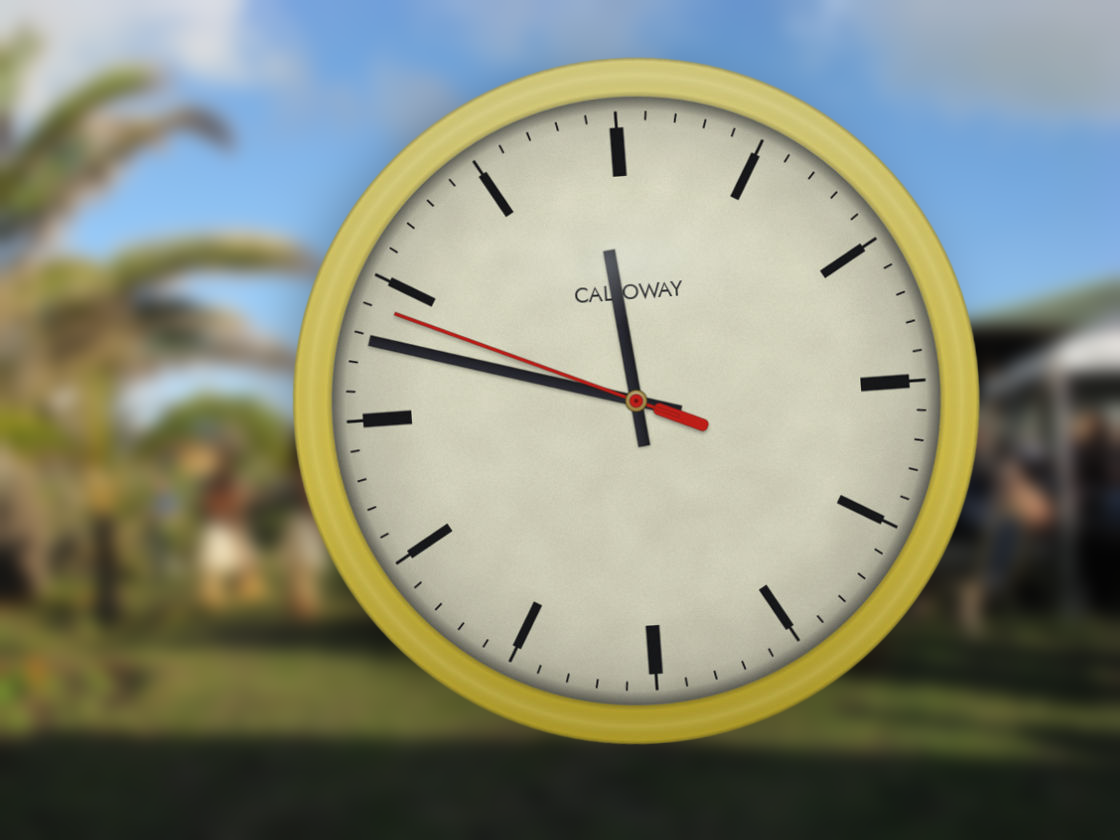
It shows 11h47m49s
